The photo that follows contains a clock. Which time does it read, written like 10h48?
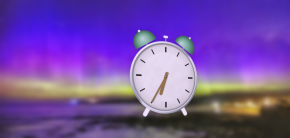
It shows 6h35
